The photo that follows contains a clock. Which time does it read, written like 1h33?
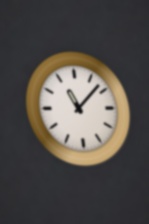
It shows 11h08
